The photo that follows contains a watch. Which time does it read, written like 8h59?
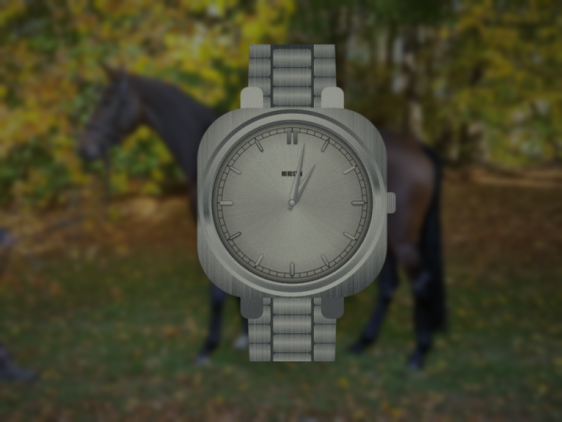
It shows 1h02
